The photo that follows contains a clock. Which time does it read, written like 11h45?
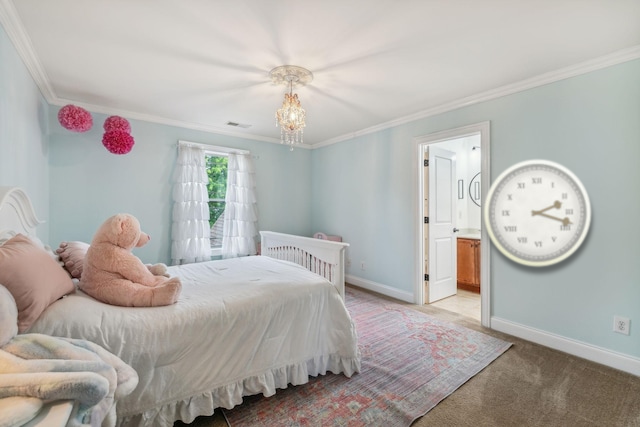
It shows 2h18
